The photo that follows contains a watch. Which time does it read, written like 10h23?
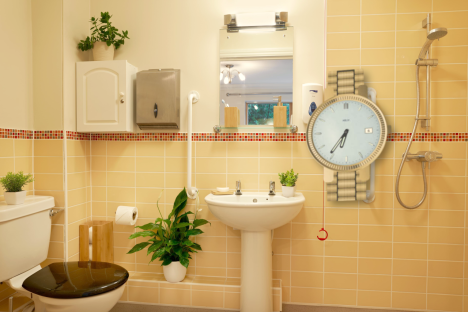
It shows 6h36
